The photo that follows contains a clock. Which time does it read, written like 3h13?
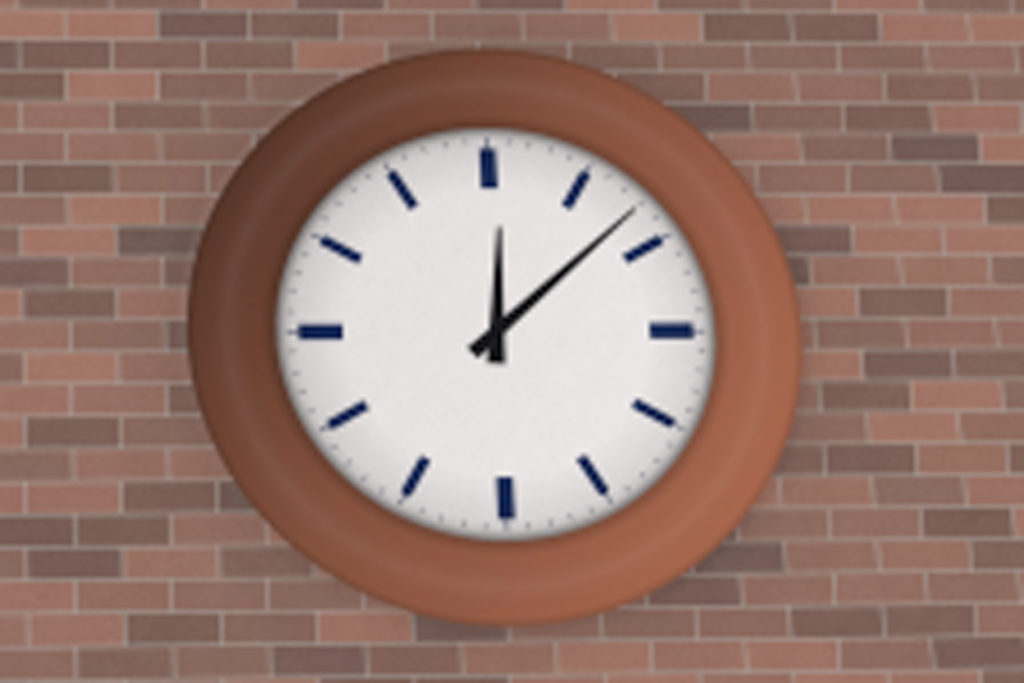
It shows 12h08
